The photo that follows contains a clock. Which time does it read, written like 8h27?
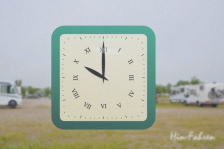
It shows 10h00
